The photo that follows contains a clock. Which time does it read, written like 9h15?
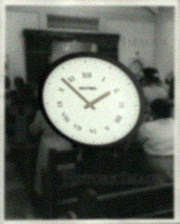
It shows 1h53
